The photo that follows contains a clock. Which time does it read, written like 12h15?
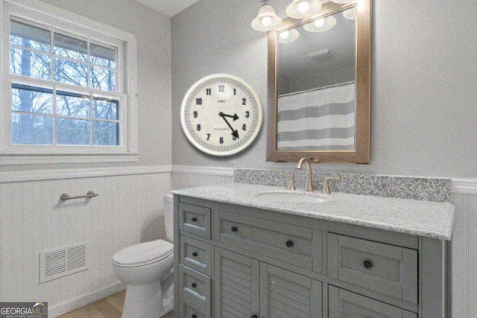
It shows 3h24
